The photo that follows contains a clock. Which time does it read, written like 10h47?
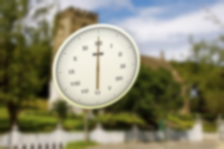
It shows 6h00
